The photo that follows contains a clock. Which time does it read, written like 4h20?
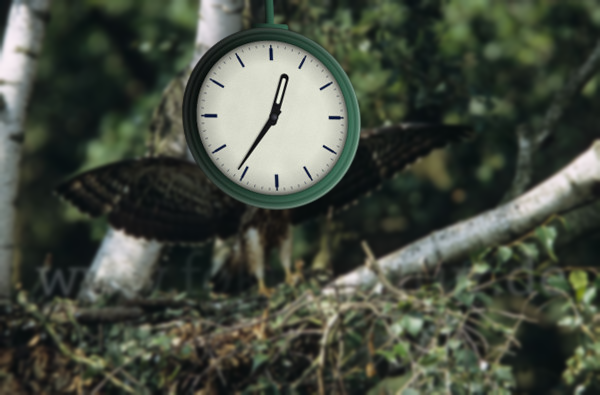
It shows 12h36
